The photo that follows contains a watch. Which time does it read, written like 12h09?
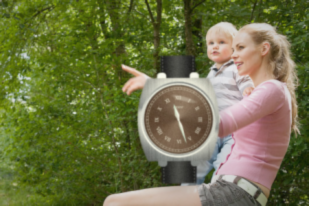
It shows 11h27
